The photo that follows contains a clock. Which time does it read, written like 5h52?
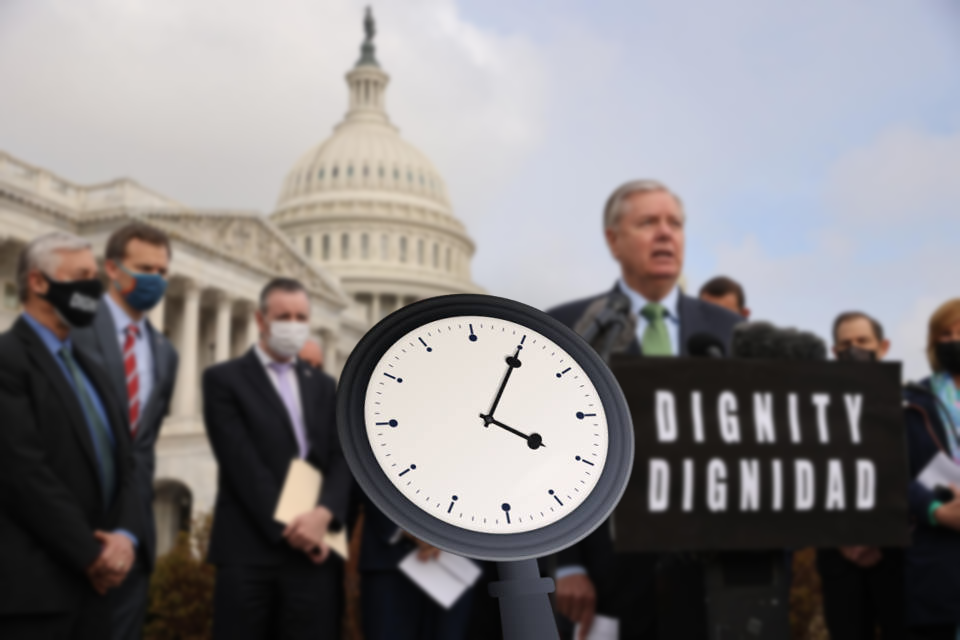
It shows 4h05
